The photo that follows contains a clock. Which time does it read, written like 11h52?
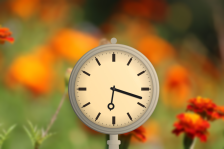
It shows 6h18
